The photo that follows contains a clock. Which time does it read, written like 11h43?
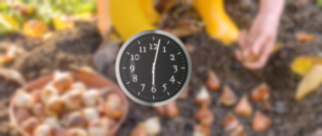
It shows 6h02
